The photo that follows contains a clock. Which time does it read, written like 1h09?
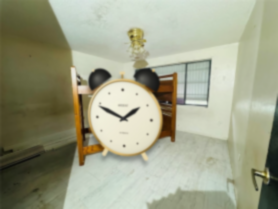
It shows 1h49
